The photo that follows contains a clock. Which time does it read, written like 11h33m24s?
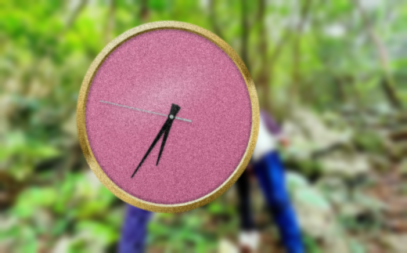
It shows 6h35m47s
